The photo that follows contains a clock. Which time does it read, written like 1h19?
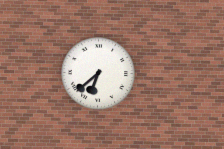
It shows 6h38
